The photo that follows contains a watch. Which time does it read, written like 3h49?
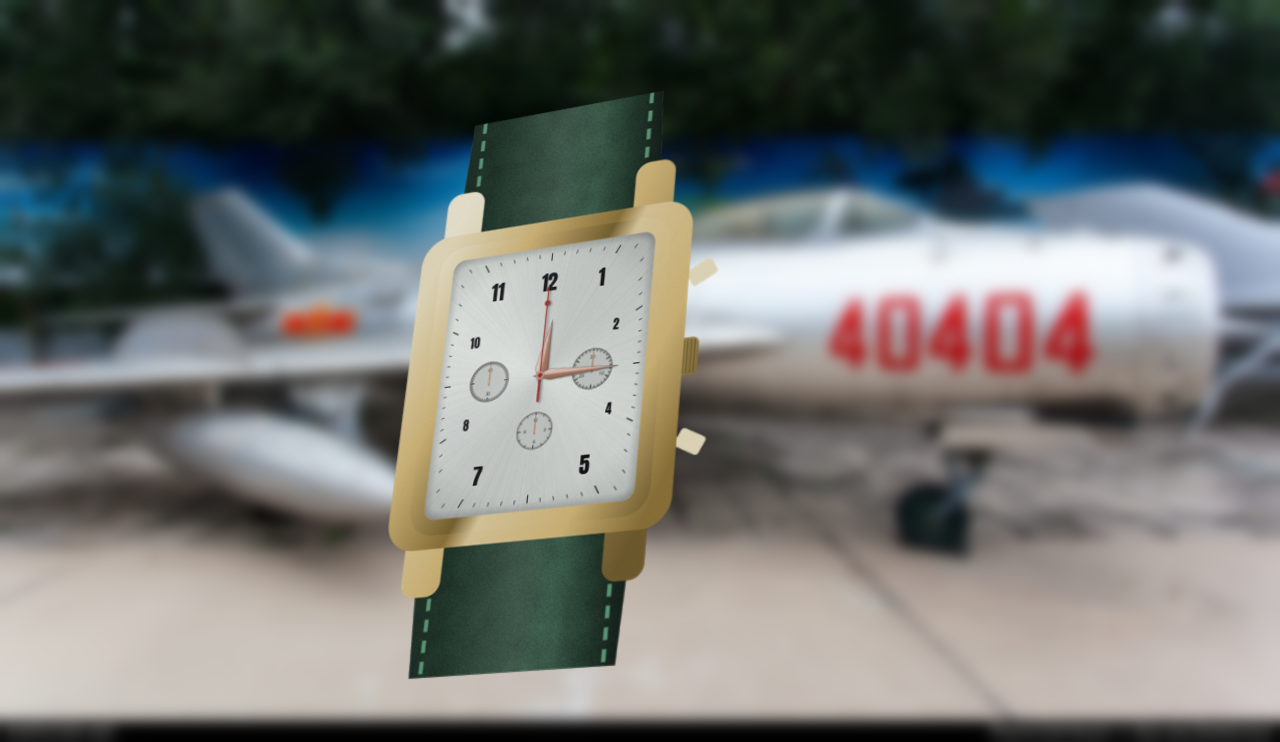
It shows 12h15
